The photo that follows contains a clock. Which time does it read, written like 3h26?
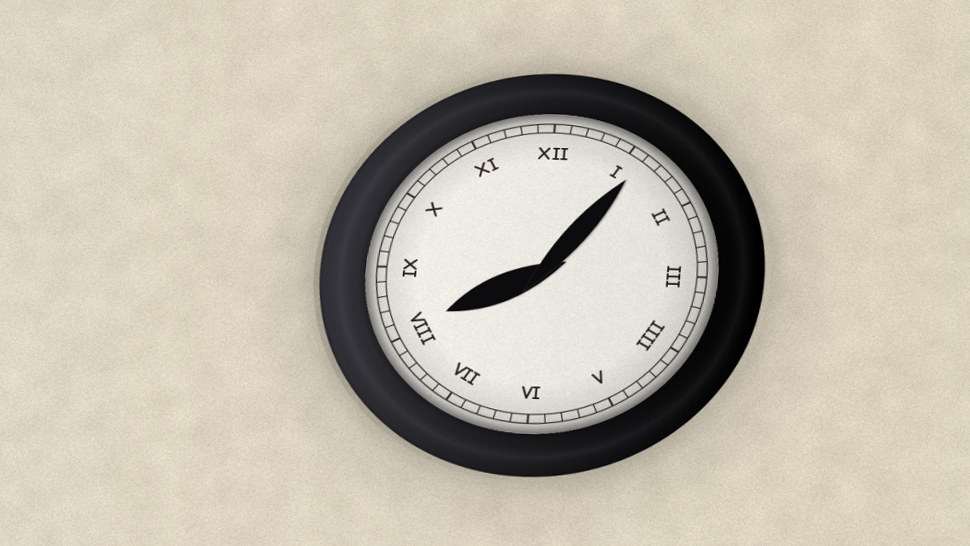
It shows 8h06
